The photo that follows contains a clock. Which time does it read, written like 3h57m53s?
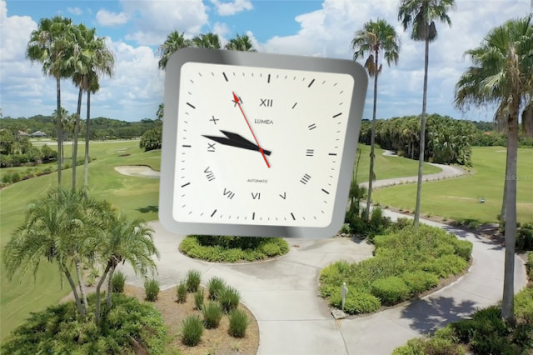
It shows 9h46m55s
